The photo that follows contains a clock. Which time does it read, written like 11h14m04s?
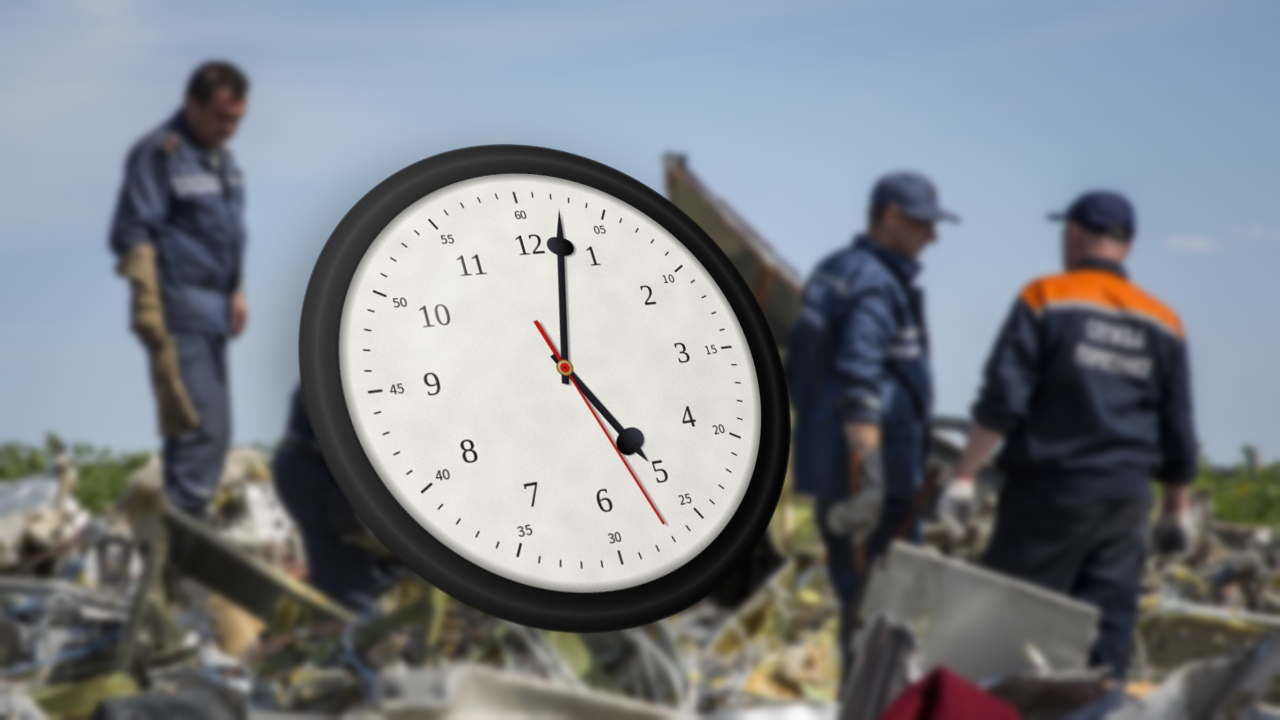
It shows 5h02m27s
